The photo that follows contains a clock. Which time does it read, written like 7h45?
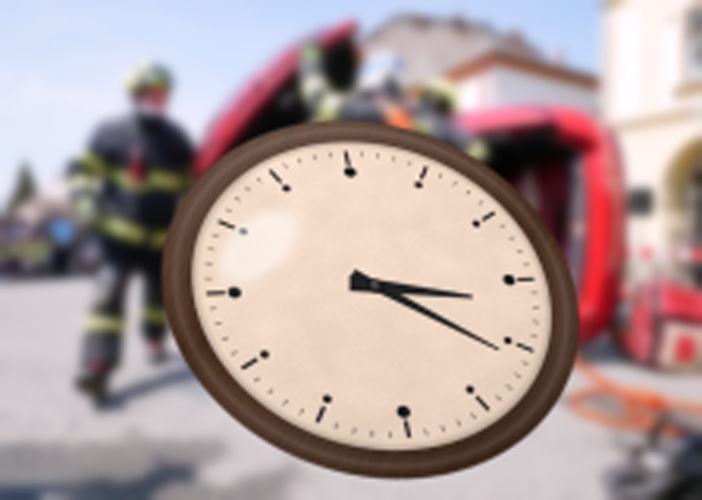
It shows 3h21
